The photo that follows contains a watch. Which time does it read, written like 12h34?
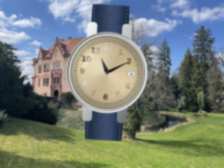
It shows 11h10
